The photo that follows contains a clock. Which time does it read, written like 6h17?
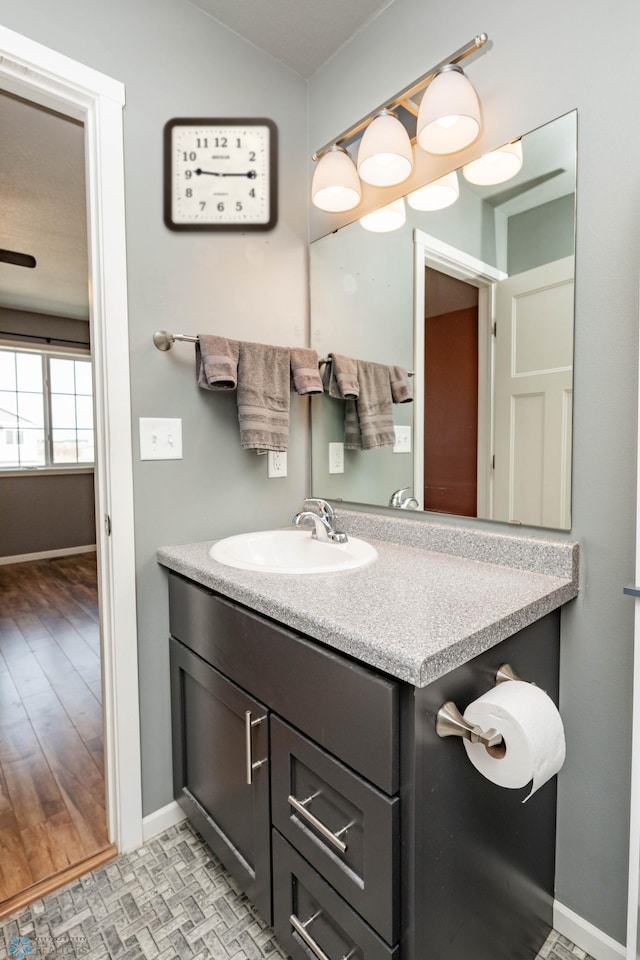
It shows 9h15
